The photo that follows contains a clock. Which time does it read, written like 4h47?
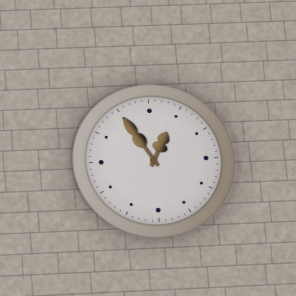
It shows 12h55
